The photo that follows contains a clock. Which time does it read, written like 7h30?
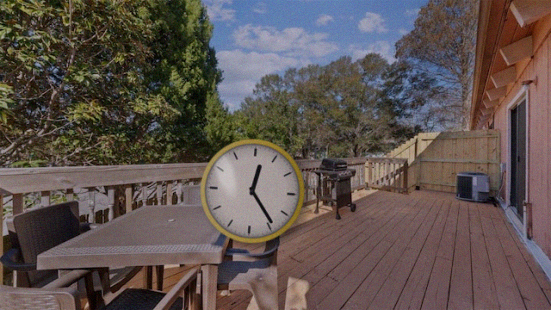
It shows 12h24
